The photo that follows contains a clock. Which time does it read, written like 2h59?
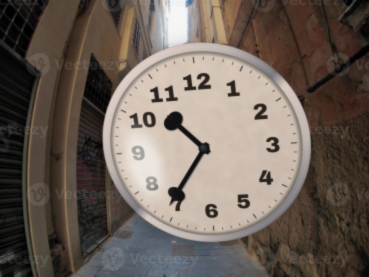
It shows 10h36
